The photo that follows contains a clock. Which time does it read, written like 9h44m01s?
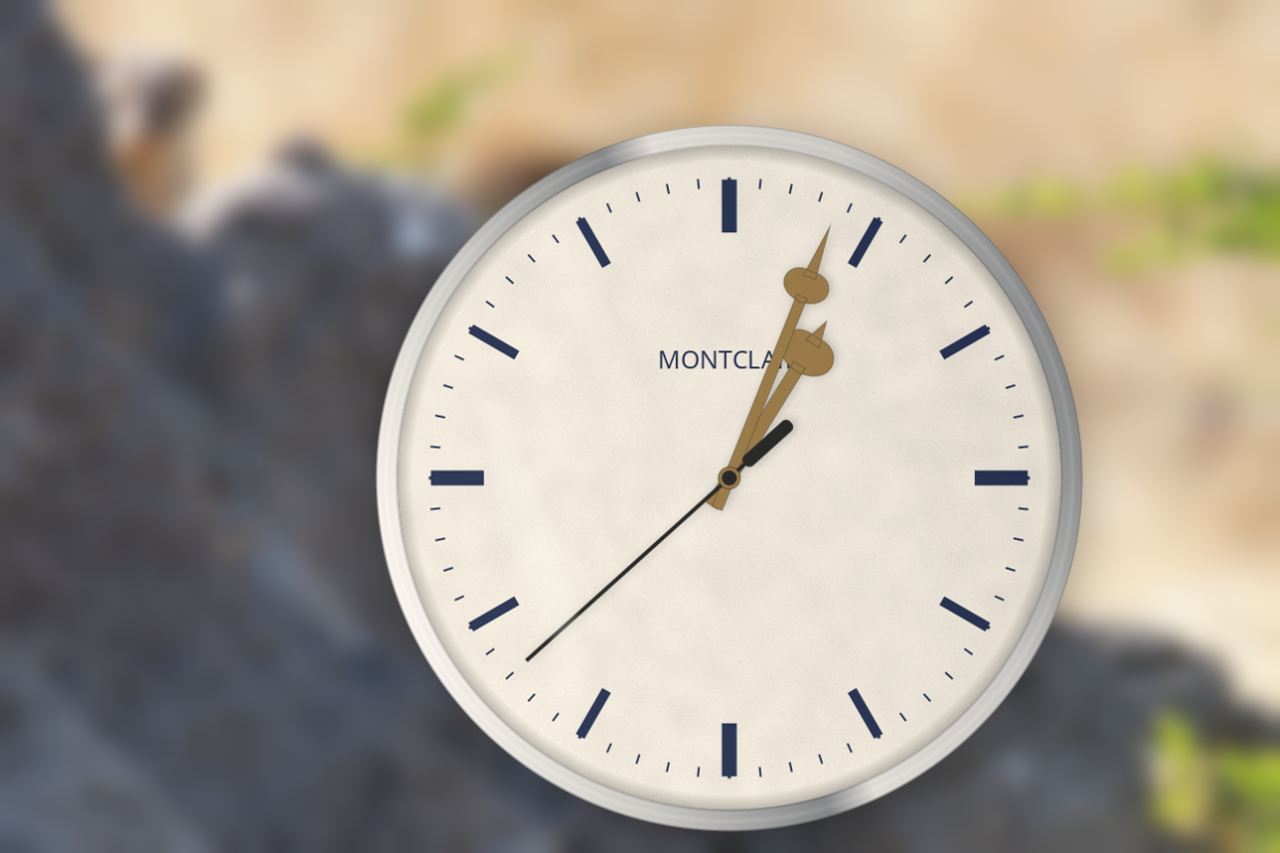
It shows 1h03m38s
